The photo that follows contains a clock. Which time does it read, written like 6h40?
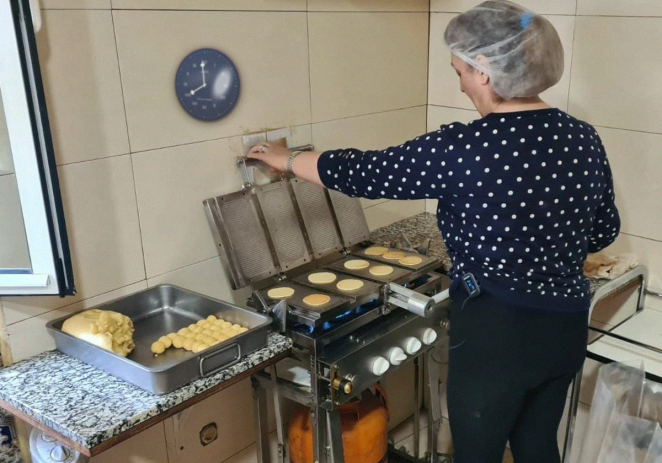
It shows 7h59
